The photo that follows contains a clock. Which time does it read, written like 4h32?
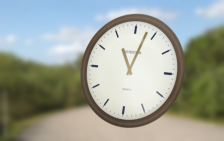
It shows 11h03
